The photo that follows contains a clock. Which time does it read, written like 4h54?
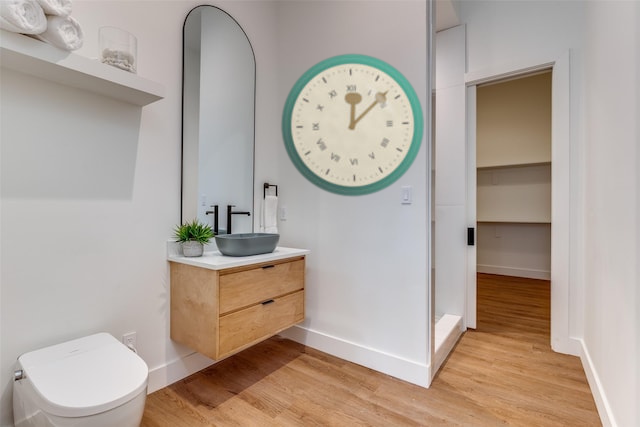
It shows 12h08
